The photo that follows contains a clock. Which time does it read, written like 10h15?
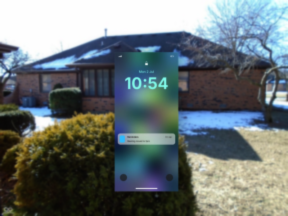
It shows 10h54
